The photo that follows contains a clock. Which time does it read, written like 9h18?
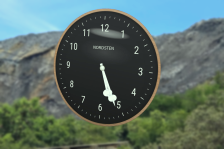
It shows 5h26
